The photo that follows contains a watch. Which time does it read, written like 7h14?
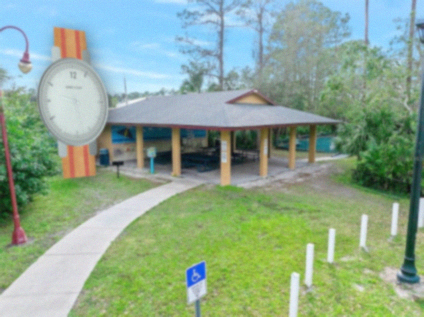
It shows 9h28
